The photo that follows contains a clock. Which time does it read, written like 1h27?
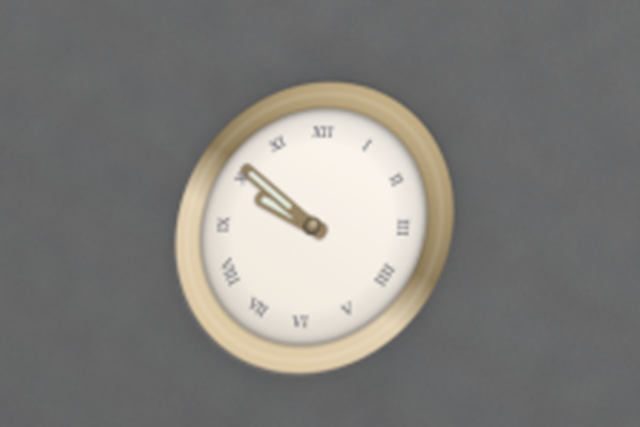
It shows 9h51
